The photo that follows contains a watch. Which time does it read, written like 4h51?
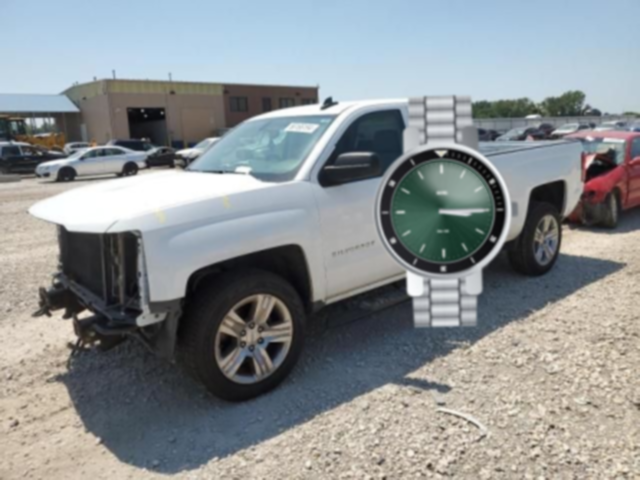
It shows 3h15
